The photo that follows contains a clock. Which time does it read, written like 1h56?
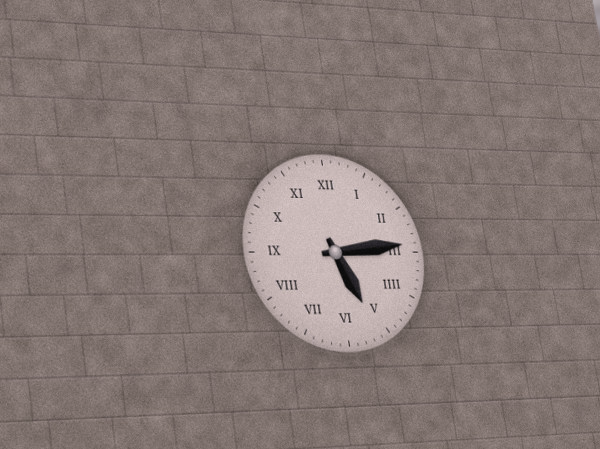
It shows 5h14
